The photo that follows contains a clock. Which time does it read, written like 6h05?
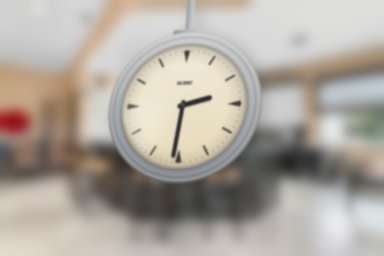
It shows 2h31
